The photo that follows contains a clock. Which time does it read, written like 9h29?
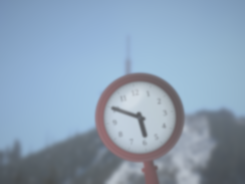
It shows 5h50
